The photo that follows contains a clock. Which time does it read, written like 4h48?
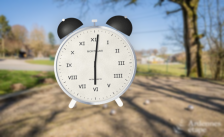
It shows 6h01
